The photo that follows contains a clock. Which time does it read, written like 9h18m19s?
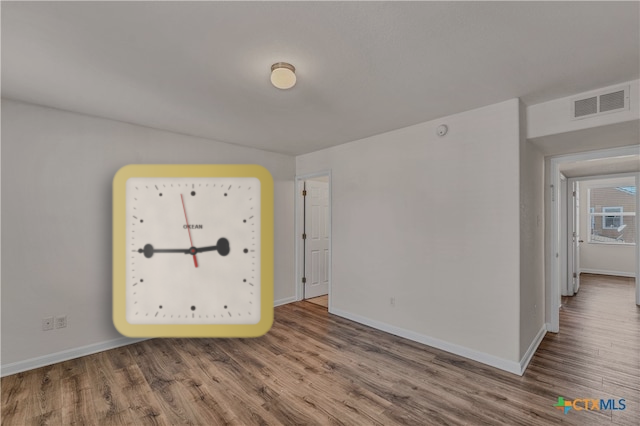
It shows 2h44m58s
